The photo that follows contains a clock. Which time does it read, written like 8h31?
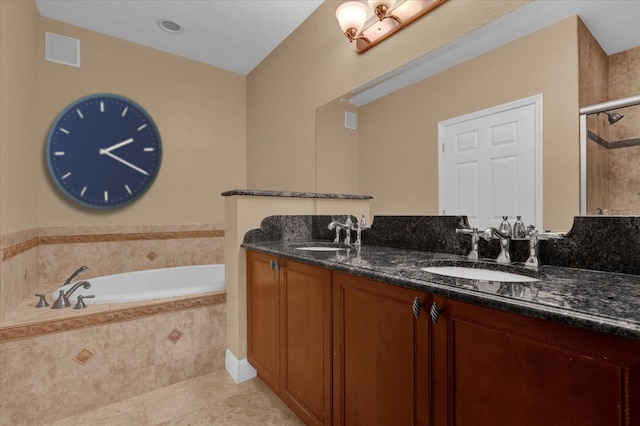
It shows 2h20
